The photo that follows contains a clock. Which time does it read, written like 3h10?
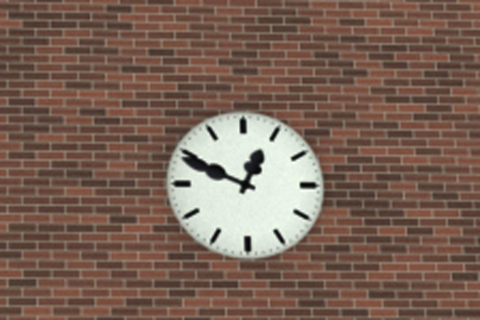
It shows 12h49
